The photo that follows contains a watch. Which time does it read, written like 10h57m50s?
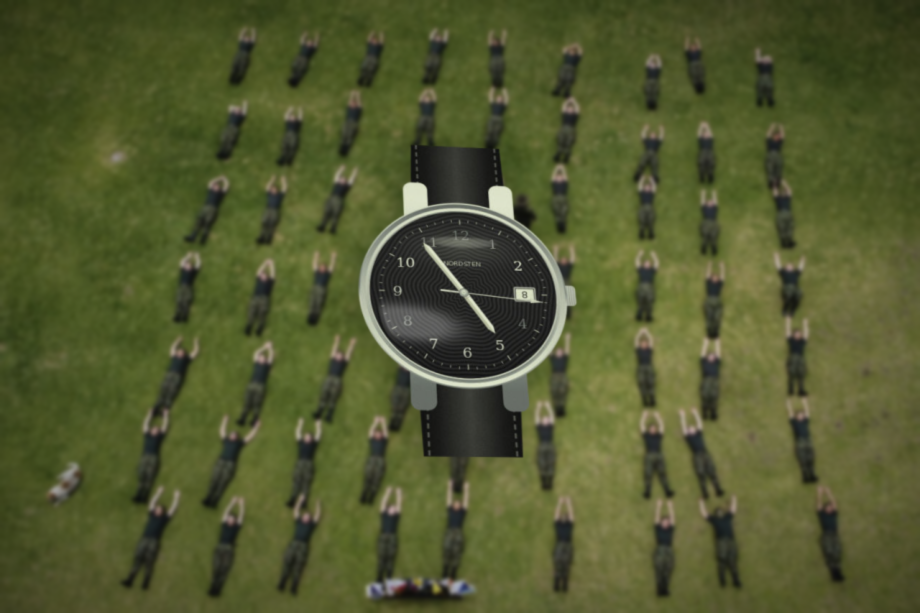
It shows 4h54m16s
